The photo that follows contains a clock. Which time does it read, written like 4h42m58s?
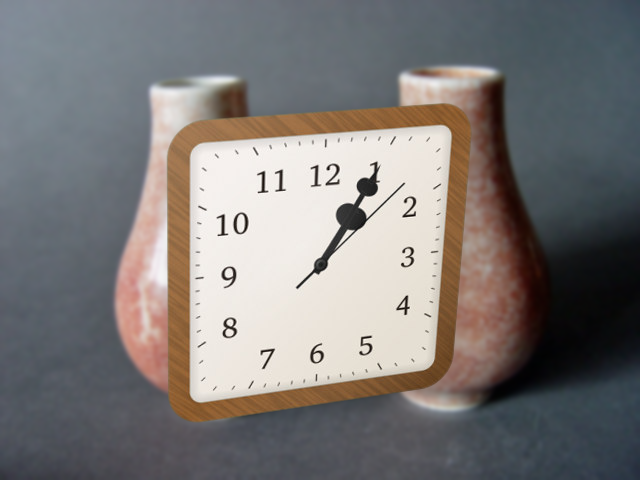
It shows 1h05m08s
